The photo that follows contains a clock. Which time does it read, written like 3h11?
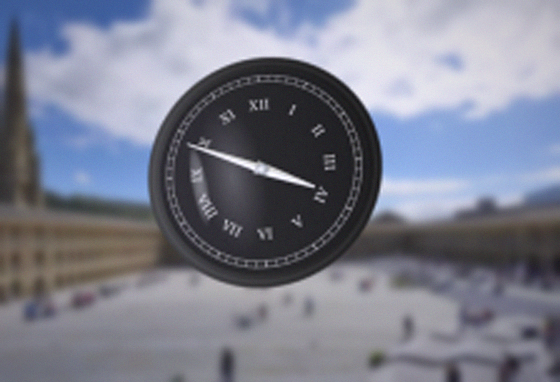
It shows 3h49
